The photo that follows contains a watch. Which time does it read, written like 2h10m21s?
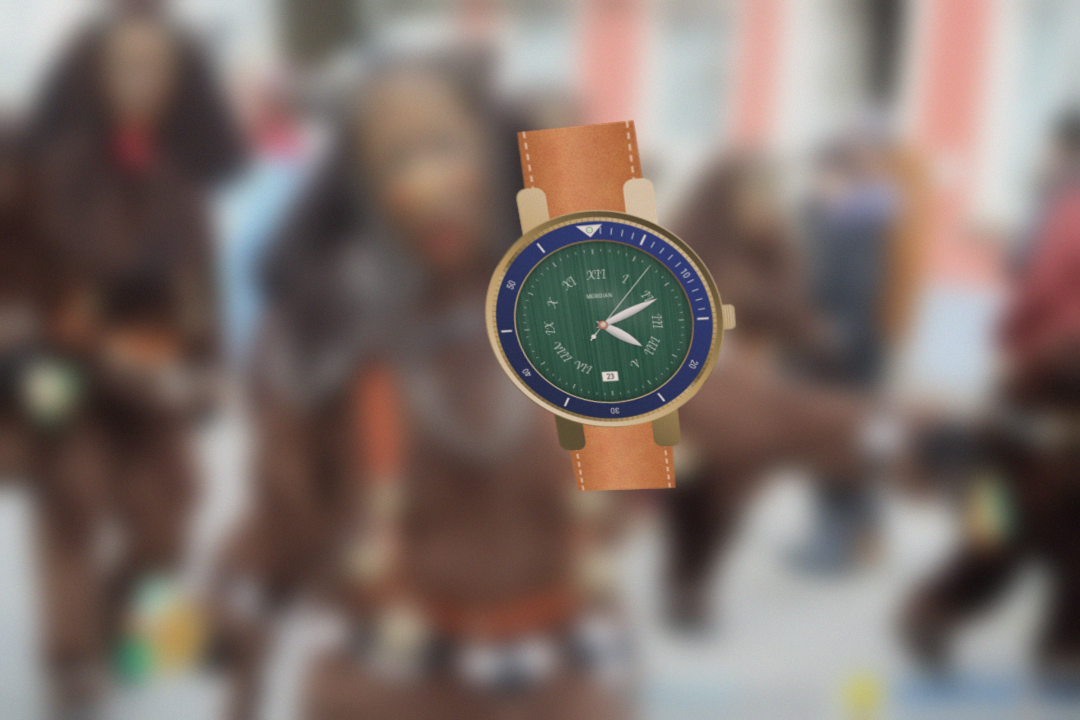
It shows 4h11m07s
